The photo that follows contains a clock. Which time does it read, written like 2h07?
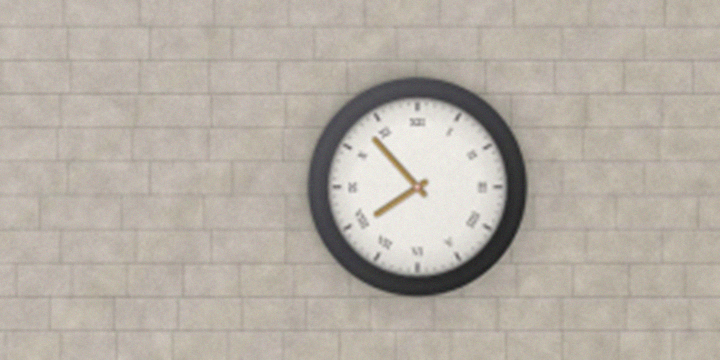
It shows 7h53
